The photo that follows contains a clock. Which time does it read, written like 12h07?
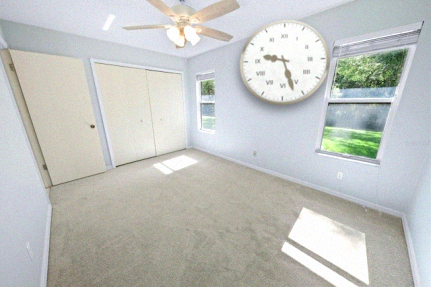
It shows 9h27
